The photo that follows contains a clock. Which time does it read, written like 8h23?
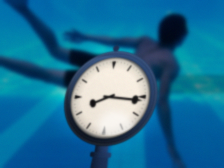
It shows 8h16
